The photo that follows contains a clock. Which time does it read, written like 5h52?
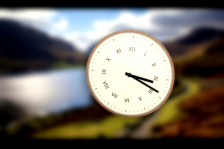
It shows 3h19
